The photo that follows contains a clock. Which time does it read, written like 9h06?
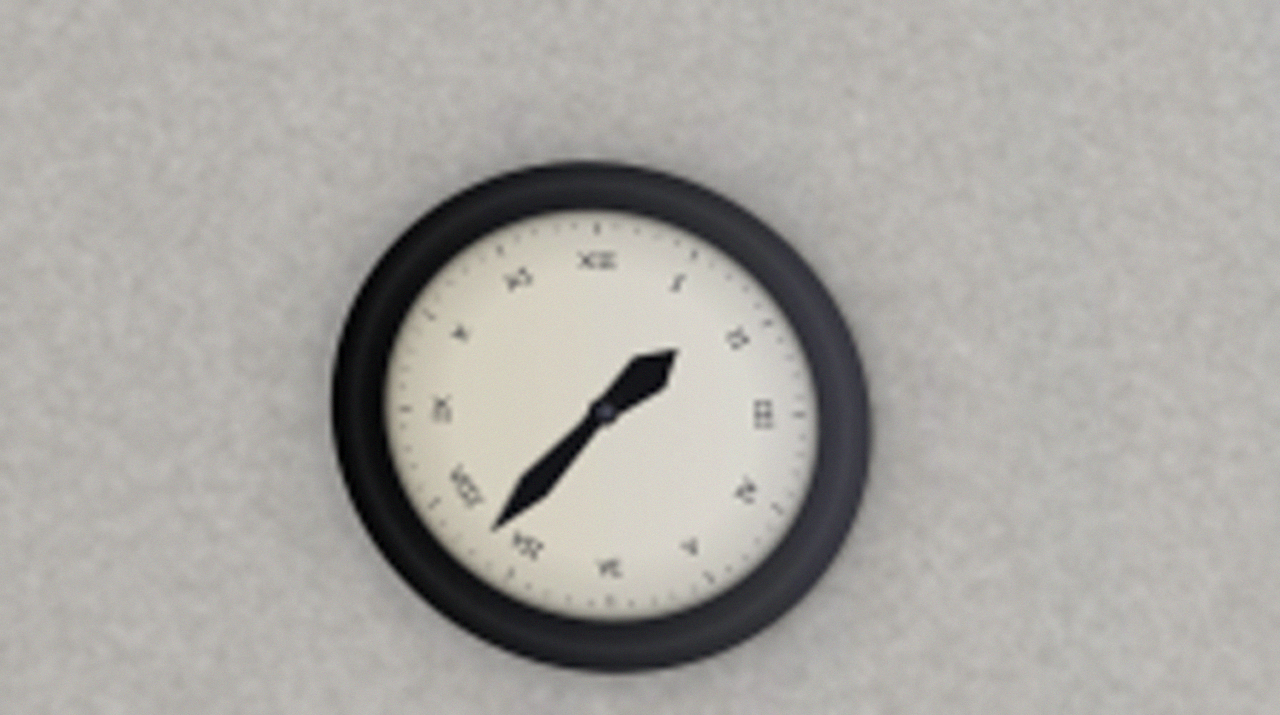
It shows 1h37
